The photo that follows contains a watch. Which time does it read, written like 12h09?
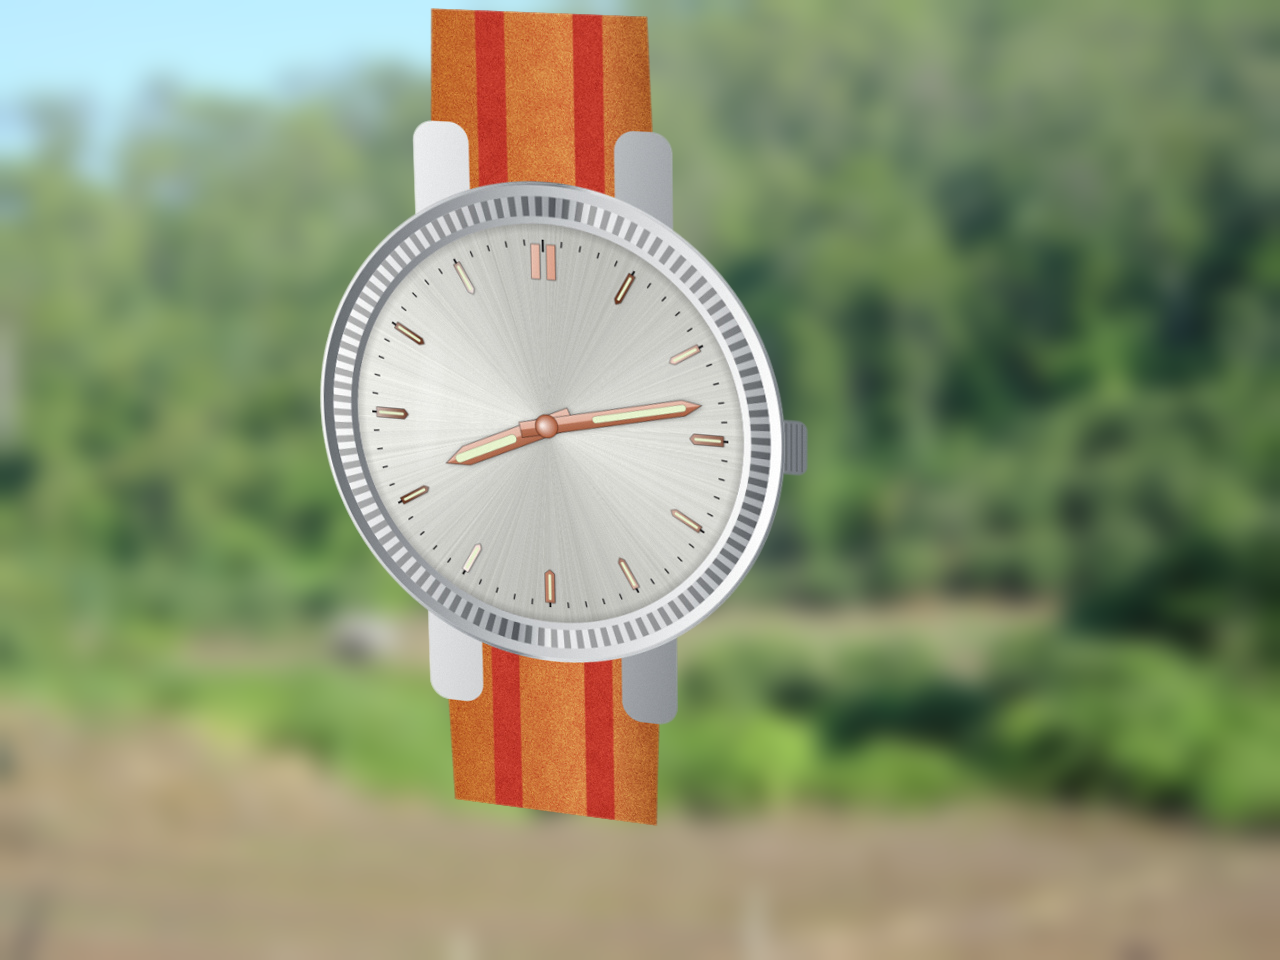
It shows 8h13
